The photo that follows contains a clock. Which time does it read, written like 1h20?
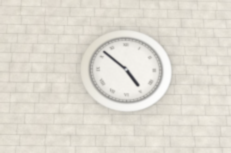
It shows 4h52
